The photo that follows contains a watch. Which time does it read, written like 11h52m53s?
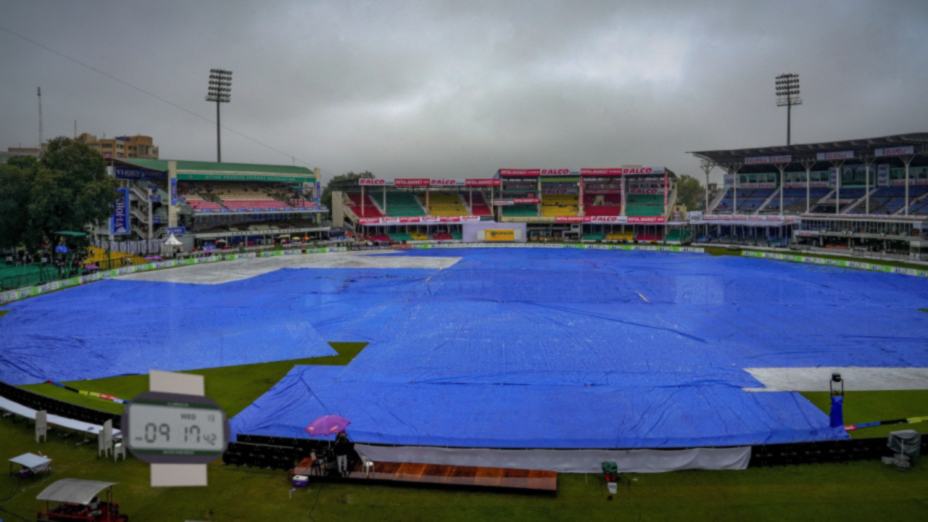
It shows 9h17m42s
